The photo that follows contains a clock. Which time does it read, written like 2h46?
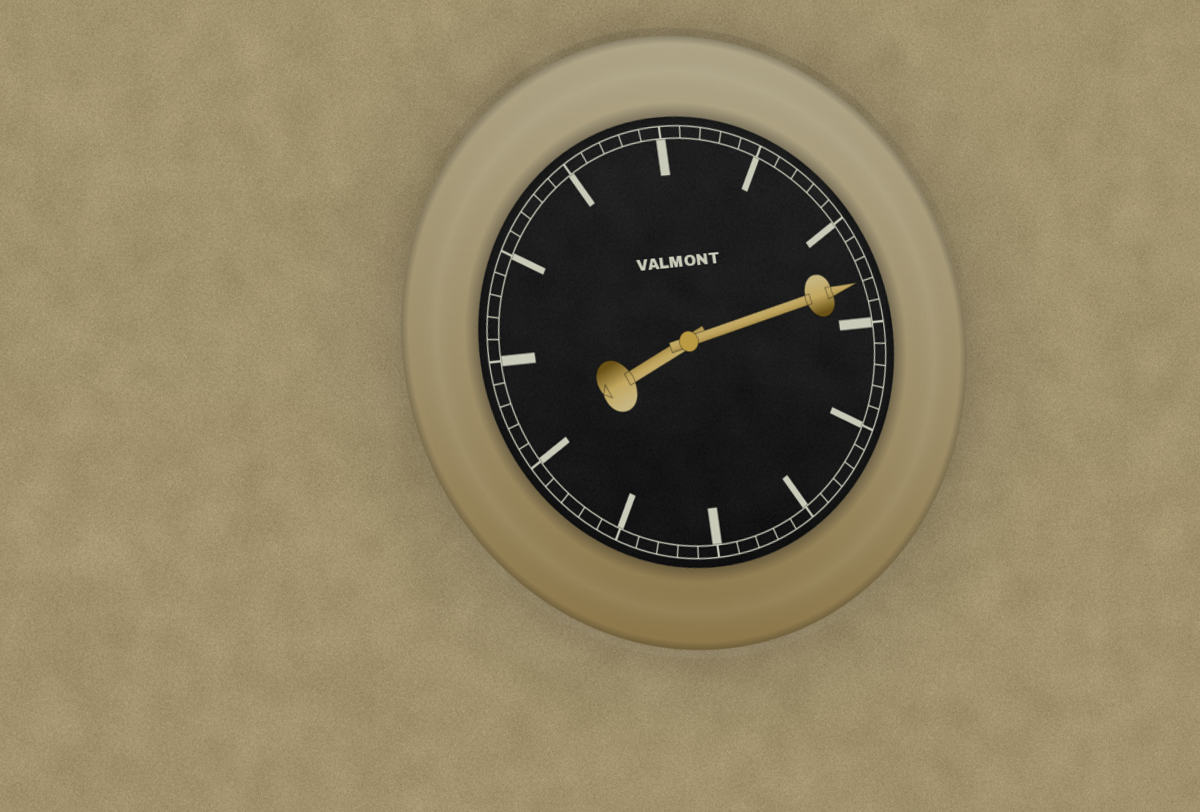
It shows 8h13
